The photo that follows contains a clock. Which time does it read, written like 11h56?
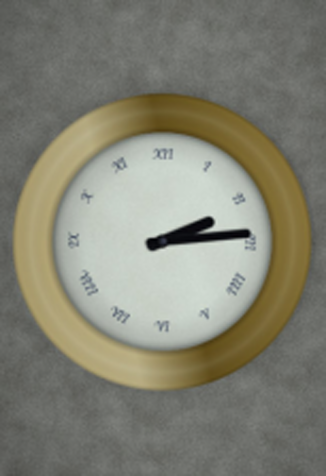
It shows 2h14
